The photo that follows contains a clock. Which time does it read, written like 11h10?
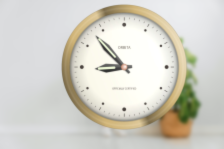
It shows 8h53
